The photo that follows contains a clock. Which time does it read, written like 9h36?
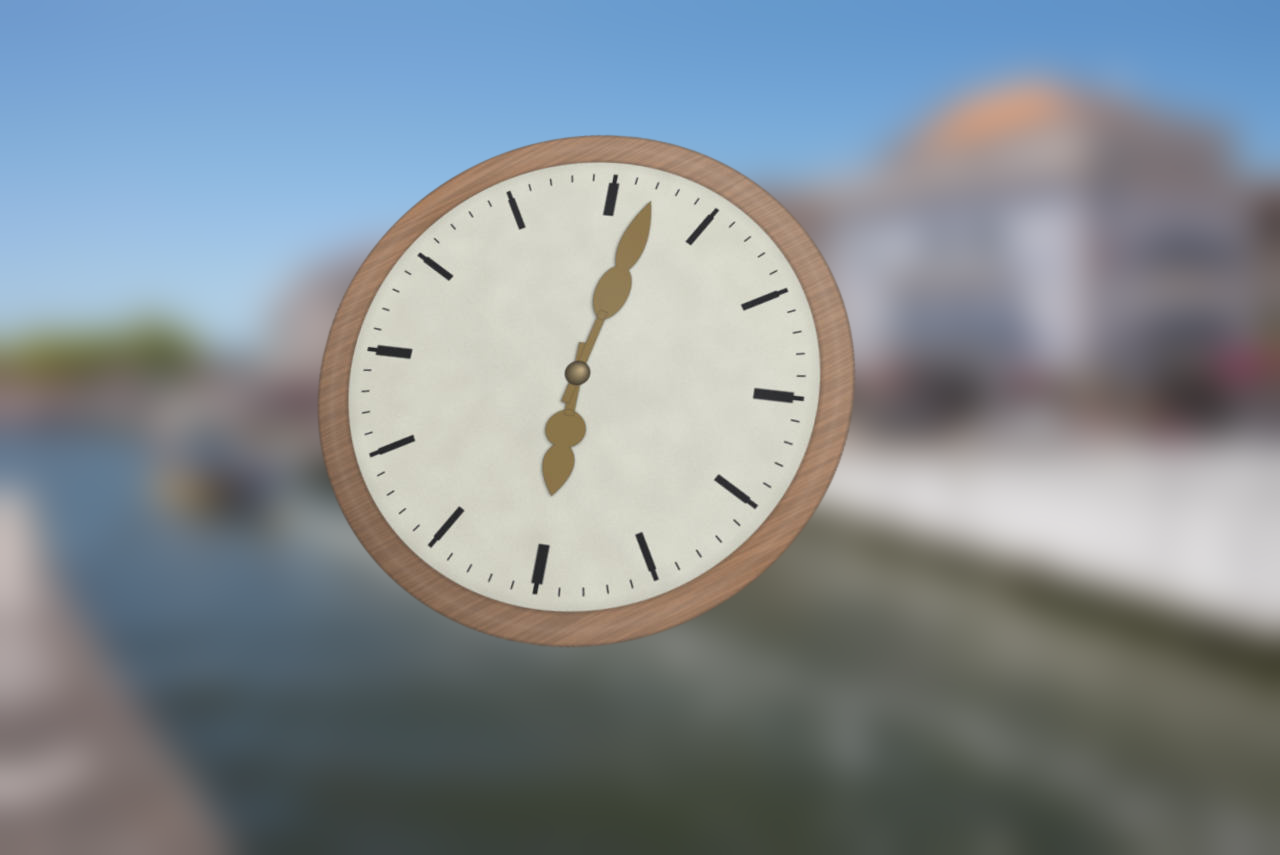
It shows 6h02
